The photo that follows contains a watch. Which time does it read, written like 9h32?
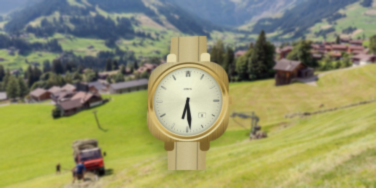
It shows 6h29
